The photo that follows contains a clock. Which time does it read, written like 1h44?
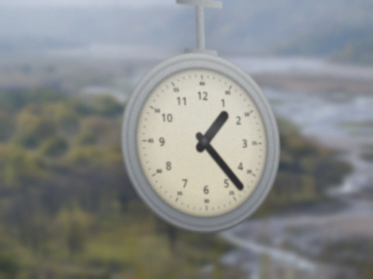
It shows 1h23
